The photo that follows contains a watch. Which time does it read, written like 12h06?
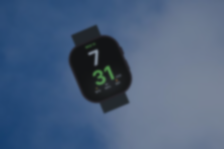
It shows 7h31
